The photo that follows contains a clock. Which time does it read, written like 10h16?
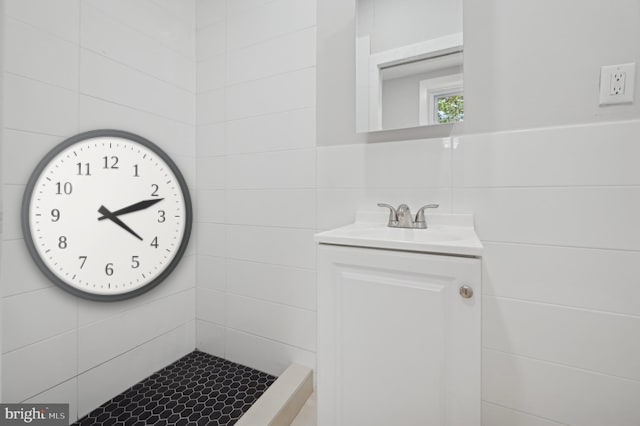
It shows 4h12
